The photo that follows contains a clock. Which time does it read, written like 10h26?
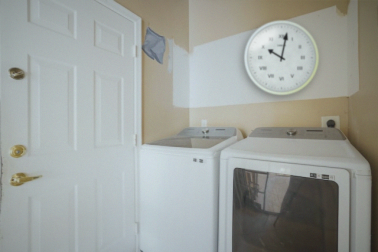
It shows 10h02
